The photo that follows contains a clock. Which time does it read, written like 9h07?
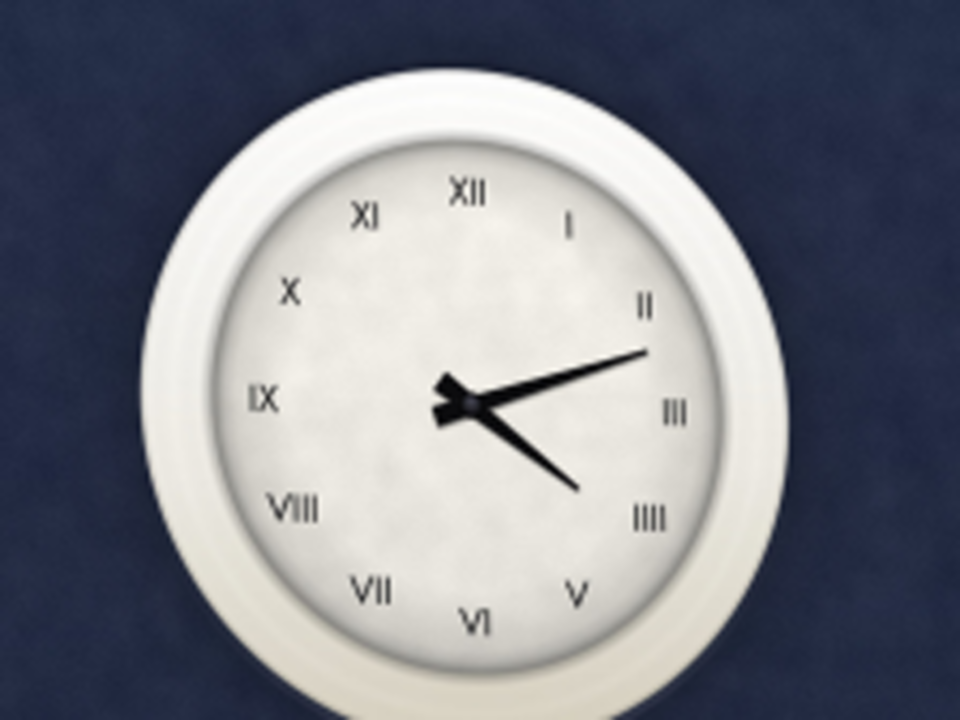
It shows 4h12
